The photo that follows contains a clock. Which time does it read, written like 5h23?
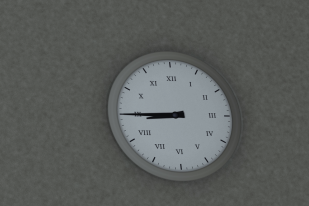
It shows 8h45
